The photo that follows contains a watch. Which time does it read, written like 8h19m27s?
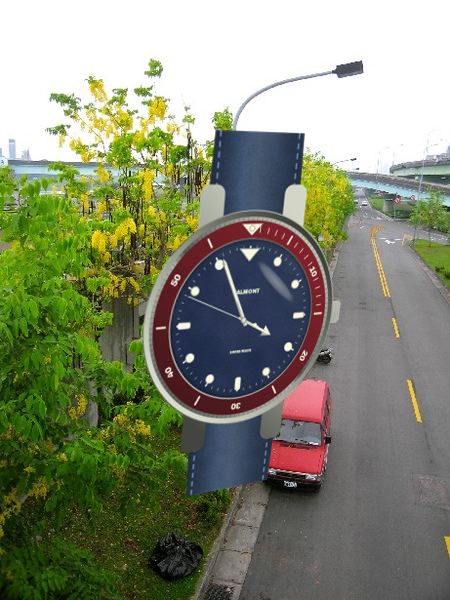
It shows 3h55m49s
